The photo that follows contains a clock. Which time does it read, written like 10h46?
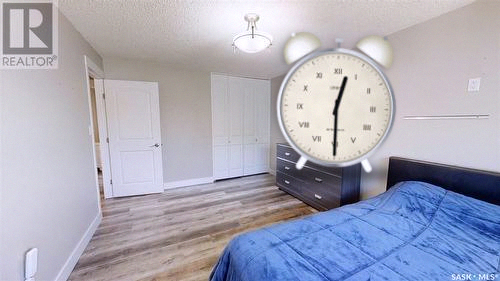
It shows 12h30
